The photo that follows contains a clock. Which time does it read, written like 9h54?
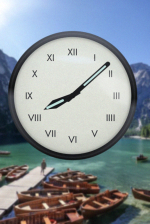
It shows 8h08
